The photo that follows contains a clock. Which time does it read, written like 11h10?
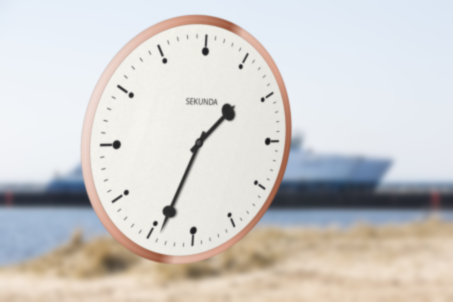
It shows 1h34
